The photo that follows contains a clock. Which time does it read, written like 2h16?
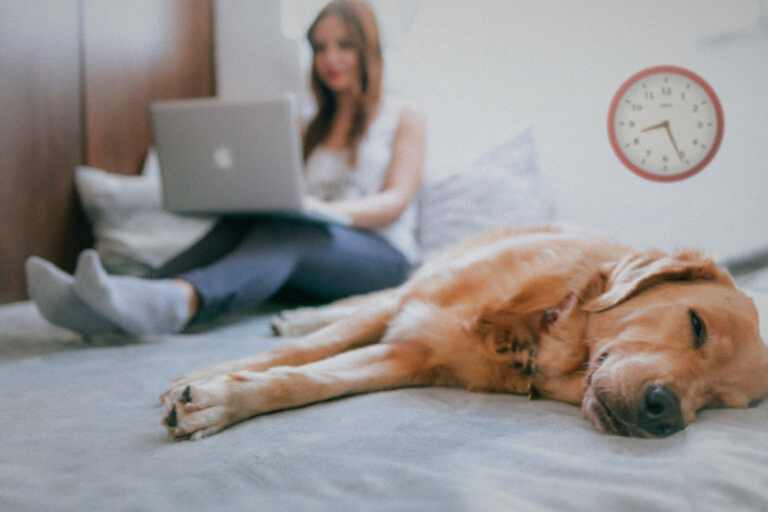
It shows 8h26
